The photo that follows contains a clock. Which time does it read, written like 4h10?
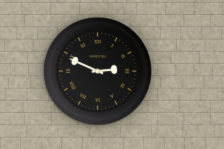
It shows 2h49
